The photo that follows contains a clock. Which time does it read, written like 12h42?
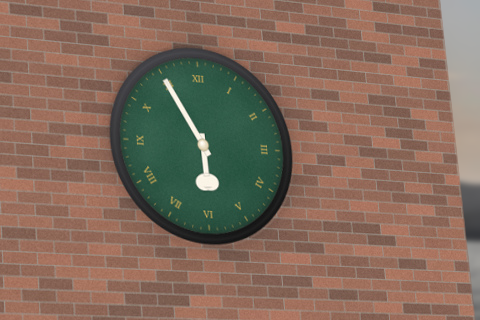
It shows 5h55
